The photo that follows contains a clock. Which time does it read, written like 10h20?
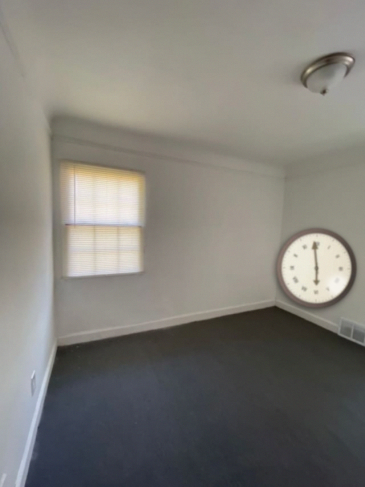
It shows 5h59
